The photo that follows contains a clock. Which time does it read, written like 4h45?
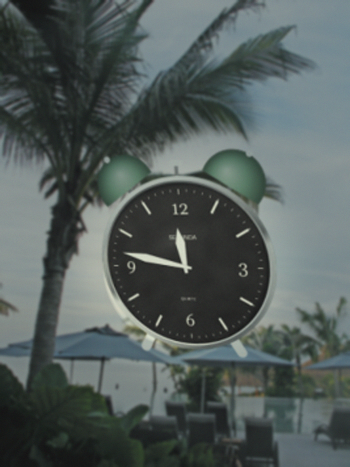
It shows 11h47
